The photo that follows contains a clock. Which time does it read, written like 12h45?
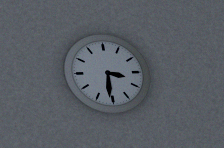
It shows 3h31
